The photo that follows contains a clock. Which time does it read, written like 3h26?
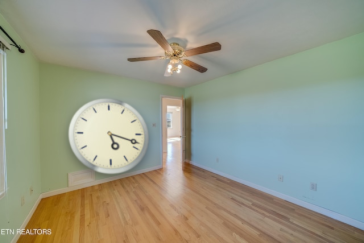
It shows 5h18
